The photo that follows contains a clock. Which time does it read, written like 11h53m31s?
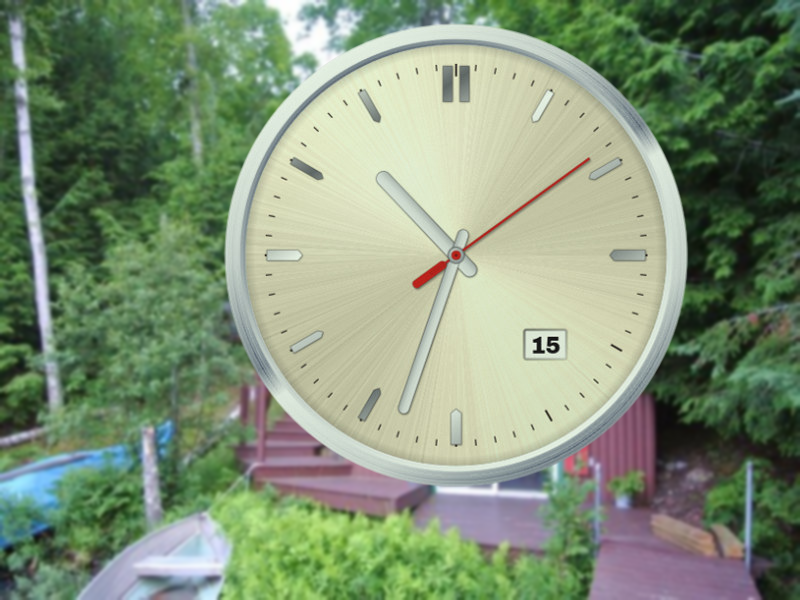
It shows 10h33m09s
